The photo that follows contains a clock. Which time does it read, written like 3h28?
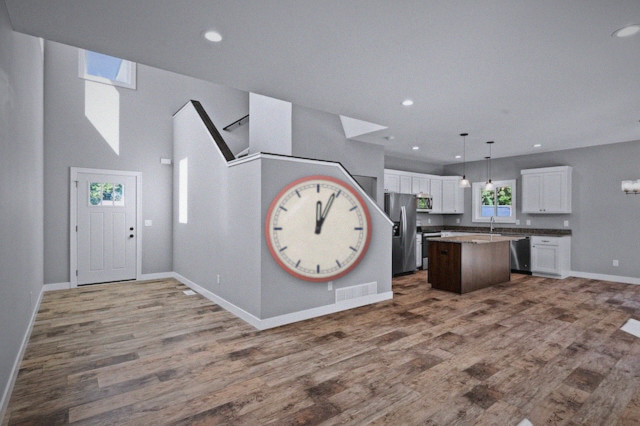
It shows 12h04
